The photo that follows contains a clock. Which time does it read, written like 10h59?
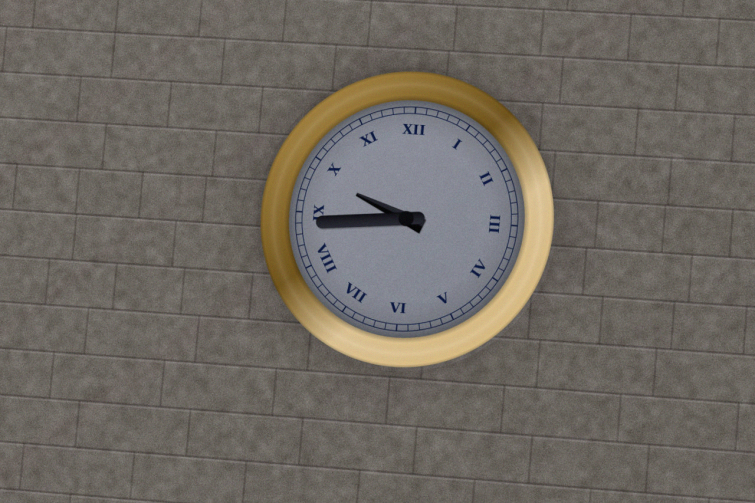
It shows 9h44
